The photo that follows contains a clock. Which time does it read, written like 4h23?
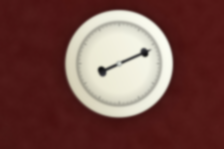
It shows 8h11
